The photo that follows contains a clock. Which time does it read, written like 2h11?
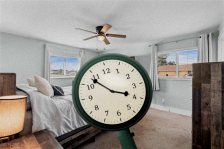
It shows 3h53
